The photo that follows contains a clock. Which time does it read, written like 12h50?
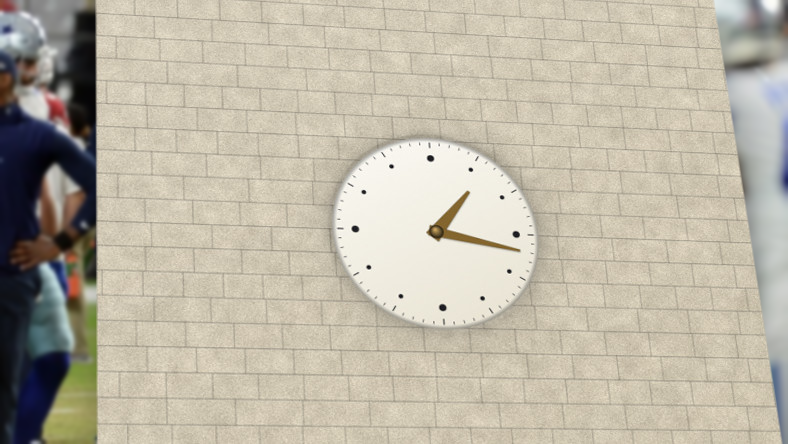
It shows 1h17
